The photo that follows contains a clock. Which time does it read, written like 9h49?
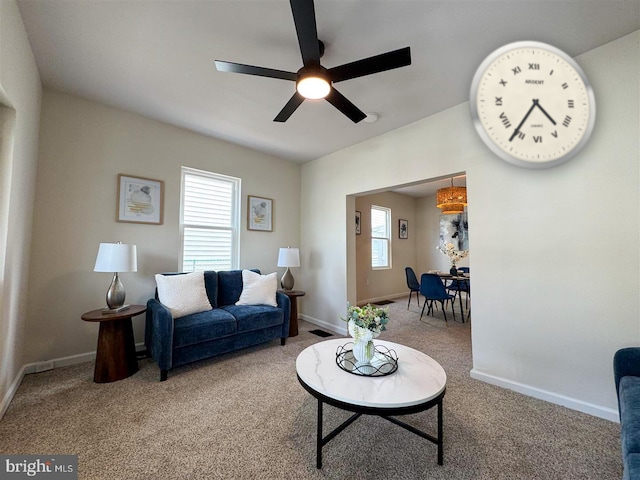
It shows 4h36
